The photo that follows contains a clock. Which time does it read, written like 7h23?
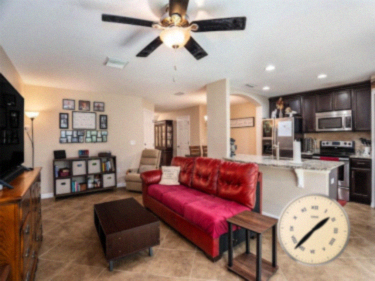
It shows 1h37
